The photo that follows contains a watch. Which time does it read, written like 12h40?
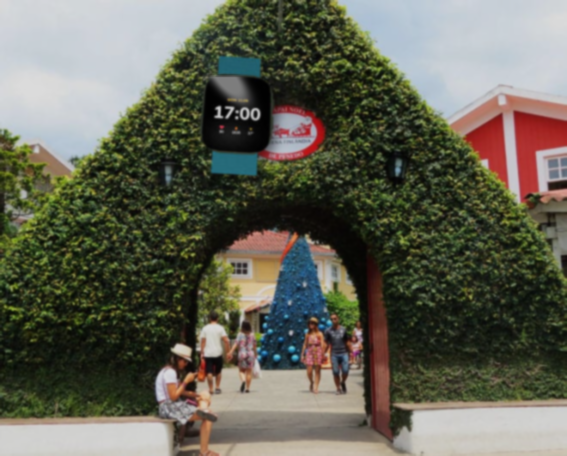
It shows 17h00
